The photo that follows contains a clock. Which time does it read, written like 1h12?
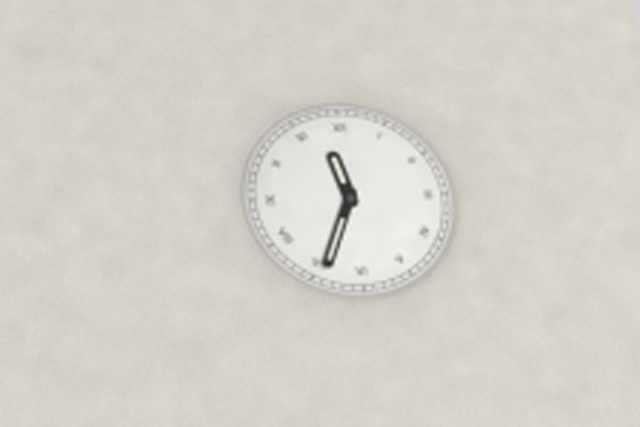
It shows 11h34
